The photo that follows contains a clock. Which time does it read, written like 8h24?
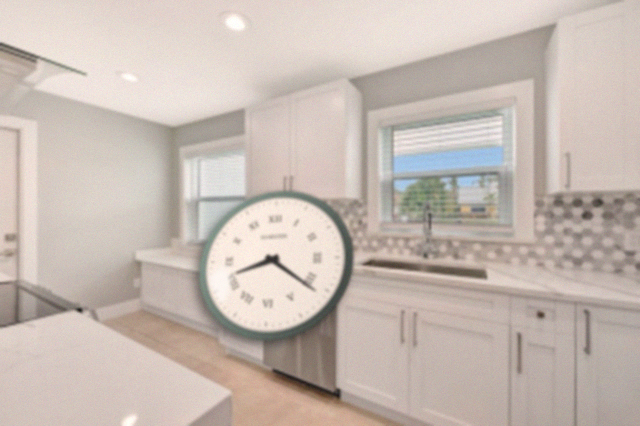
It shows 8h21
